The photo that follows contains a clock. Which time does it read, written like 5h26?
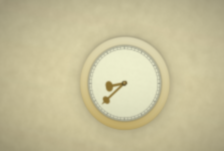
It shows 8h38
